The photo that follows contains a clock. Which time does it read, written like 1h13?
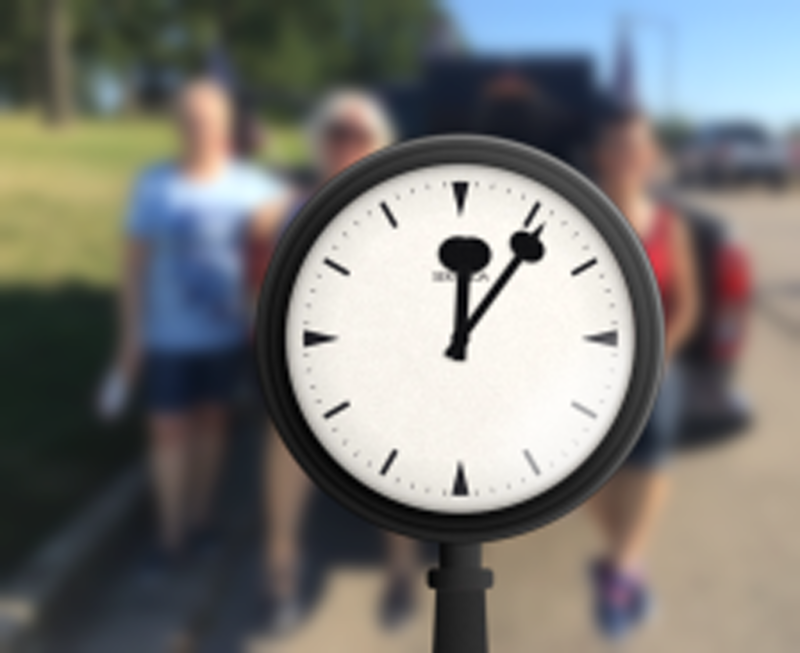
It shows 12h06
